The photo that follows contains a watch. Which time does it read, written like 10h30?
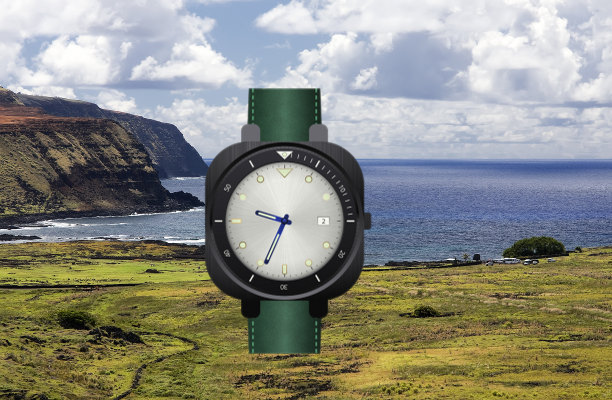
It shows 9h34
